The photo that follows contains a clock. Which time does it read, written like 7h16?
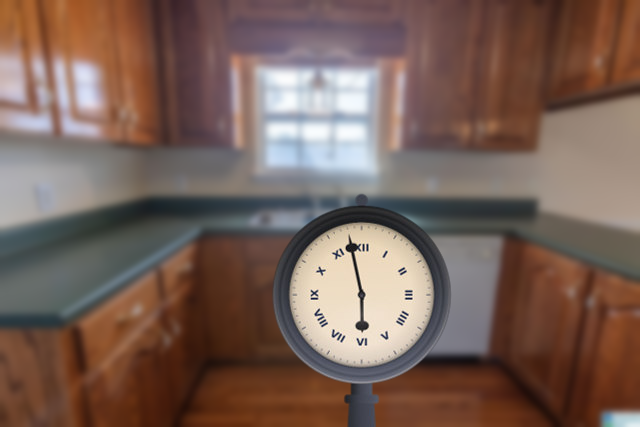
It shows 5h58
